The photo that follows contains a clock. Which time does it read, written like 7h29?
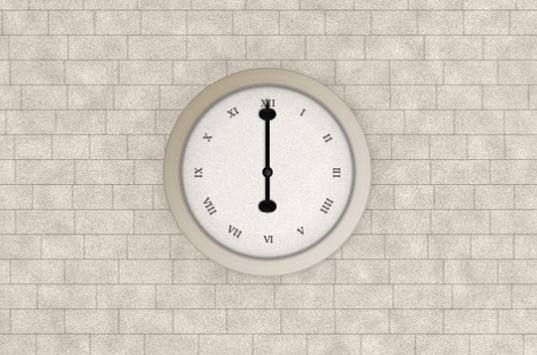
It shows 6h00
